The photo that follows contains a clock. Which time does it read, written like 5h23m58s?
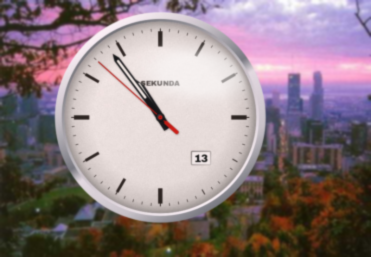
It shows 10h53m52s
